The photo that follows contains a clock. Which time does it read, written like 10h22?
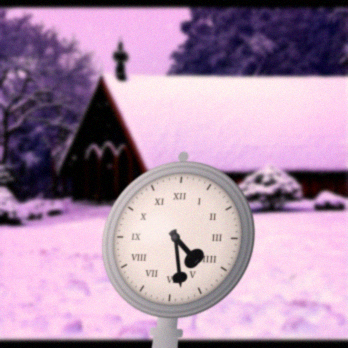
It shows 4h28
